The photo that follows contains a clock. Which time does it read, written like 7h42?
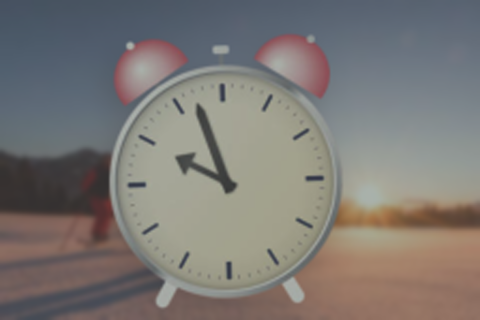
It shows 9h57
